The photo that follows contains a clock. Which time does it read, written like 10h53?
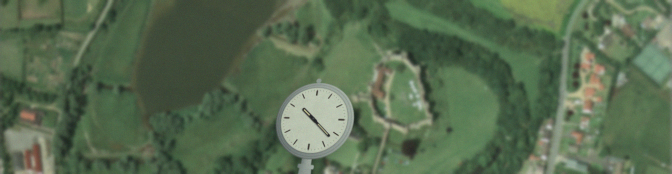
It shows 10h22
